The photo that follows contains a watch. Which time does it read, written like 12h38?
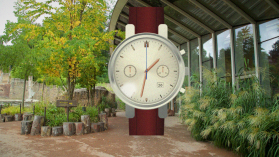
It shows 1h32
